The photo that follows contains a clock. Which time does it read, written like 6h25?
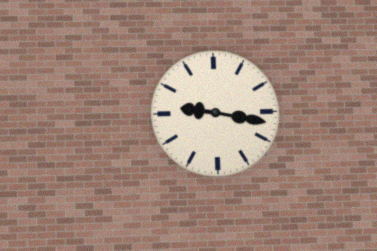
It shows 9h17
